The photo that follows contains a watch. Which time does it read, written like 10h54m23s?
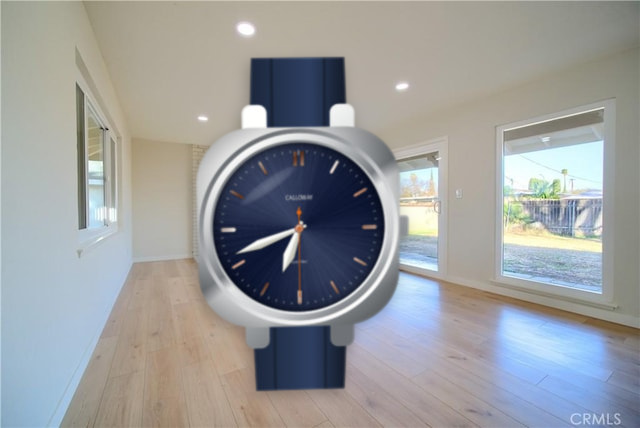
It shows 6h41m30s
